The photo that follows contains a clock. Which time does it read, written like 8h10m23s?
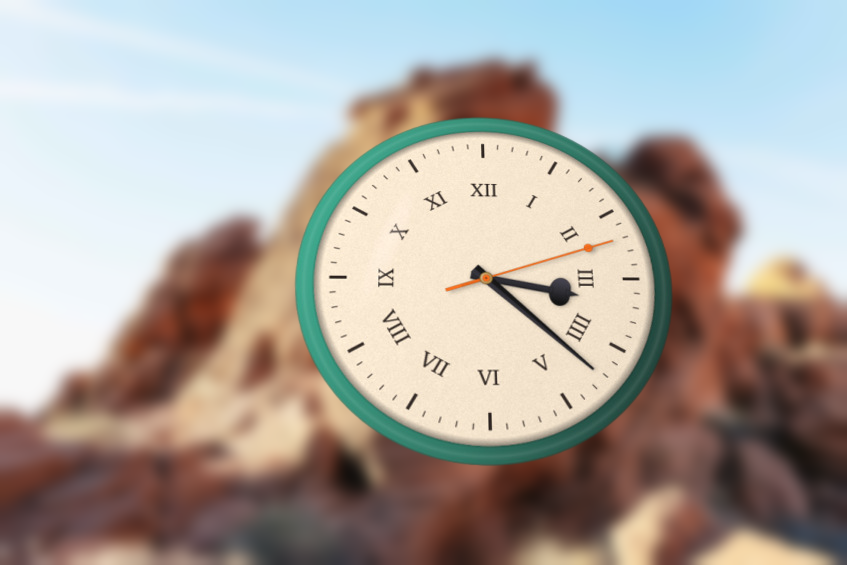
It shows 3h22m12s
